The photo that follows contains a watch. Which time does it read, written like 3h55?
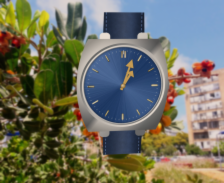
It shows 1h03
